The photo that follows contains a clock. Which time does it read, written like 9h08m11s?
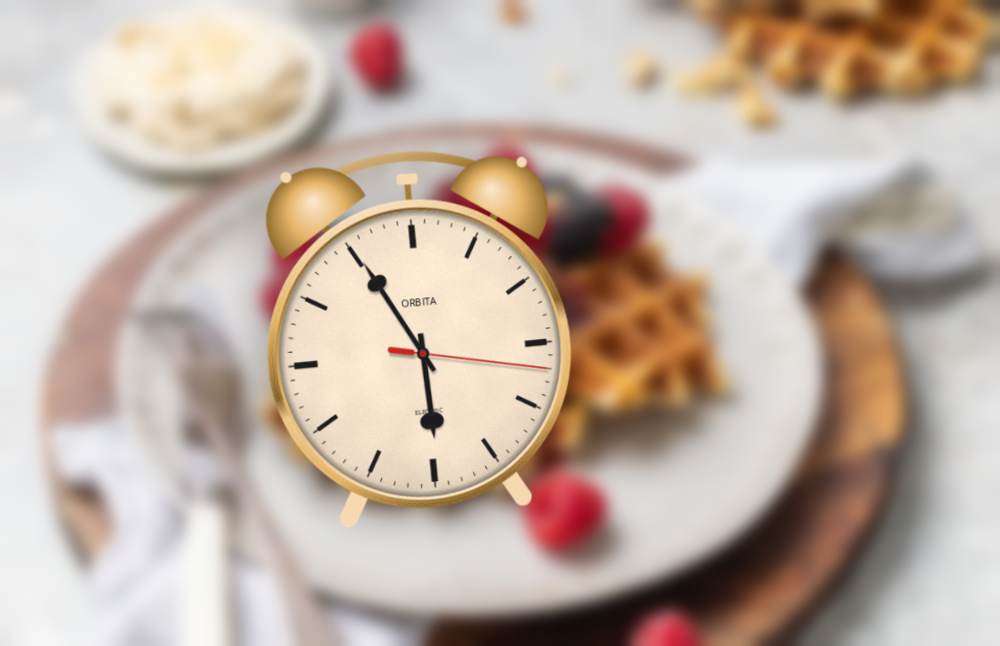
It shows 5h55m17s
